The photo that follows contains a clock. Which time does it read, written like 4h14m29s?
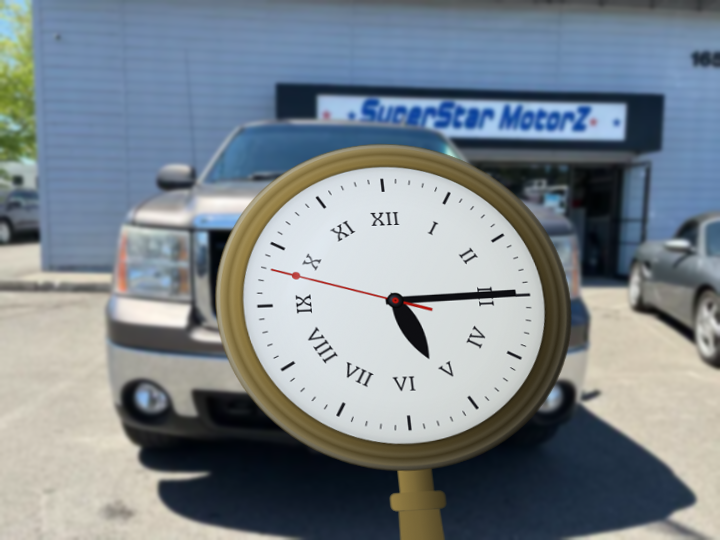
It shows 5h14m48s
